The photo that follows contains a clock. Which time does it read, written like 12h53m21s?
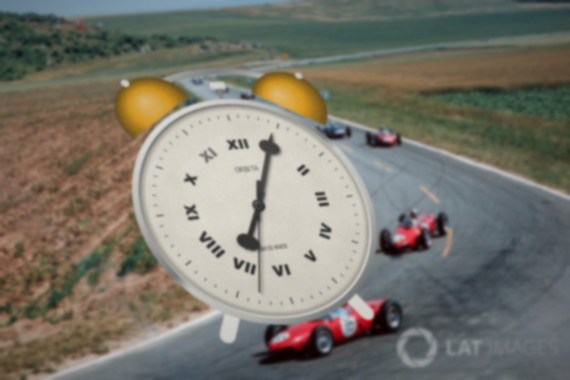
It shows 7h04m33s
